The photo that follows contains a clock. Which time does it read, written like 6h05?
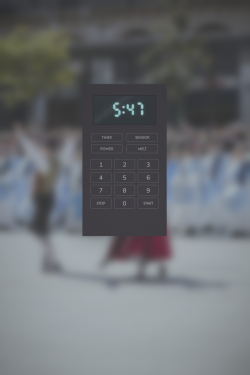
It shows 5h47
